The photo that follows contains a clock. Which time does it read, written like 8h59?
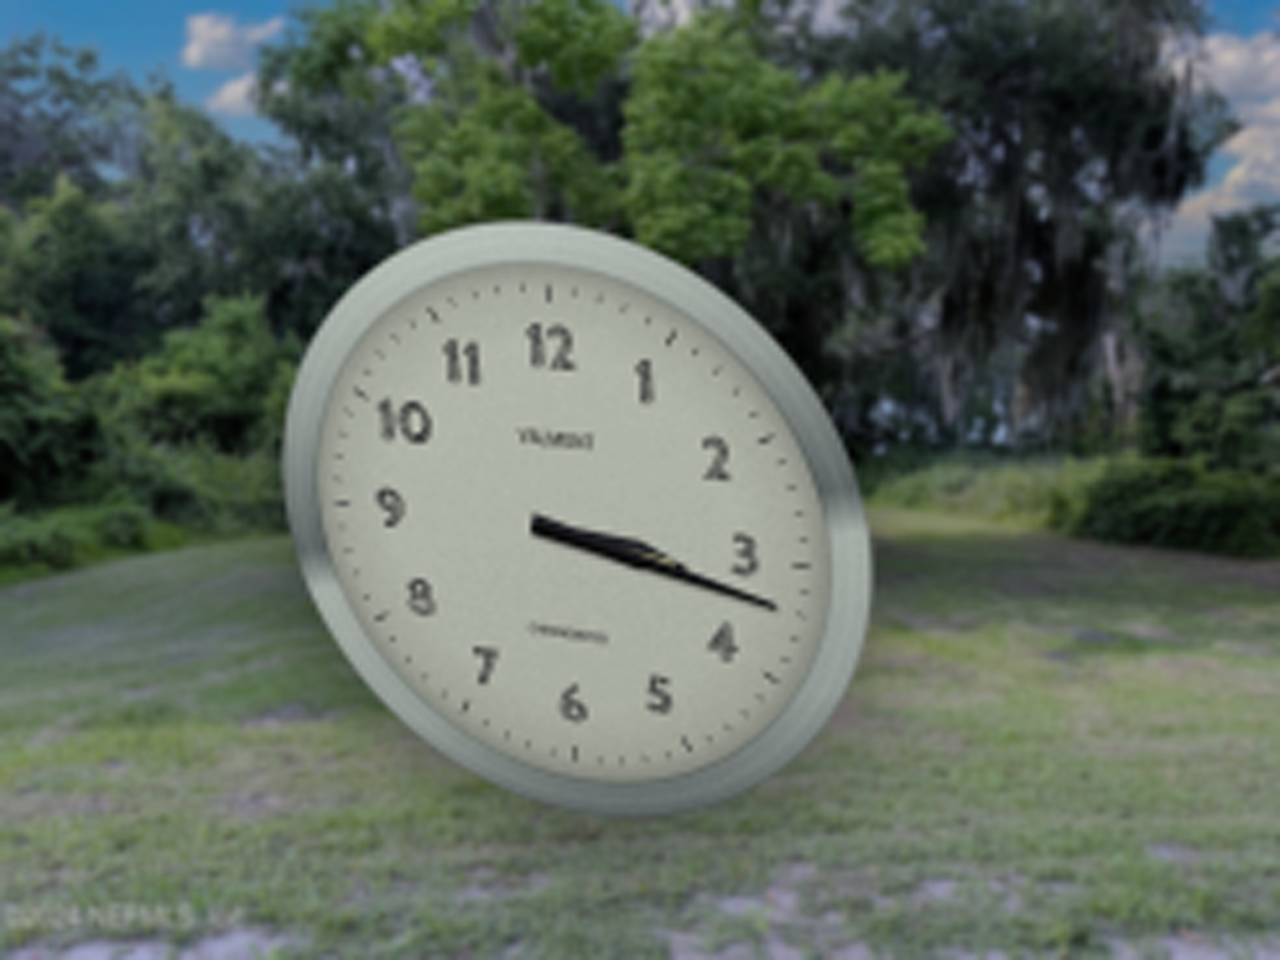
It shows 3h17
